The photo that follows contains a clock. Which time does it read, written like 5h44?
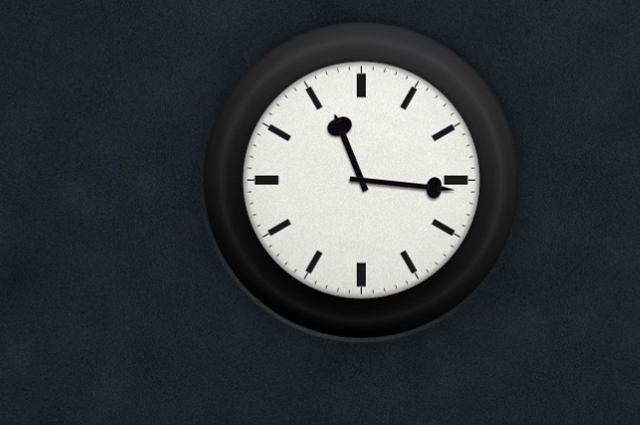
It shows 11h16
